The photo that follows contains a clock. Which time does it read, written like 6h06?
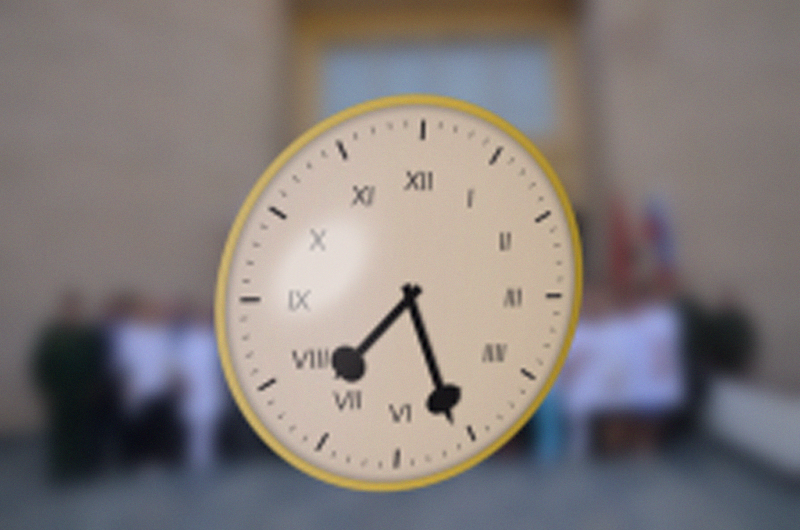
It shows 7h26
